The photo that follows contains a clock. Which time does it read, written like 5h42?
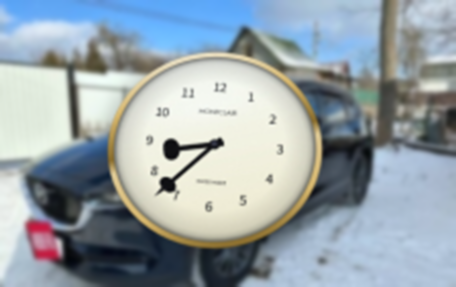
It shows 8h37
